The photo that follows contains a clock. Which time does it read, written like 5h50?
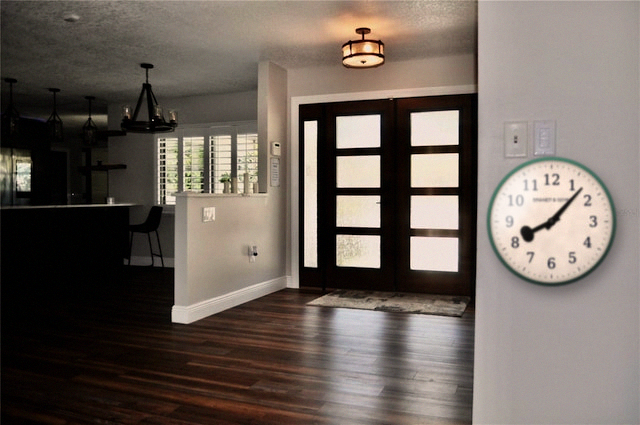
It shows 8h07
